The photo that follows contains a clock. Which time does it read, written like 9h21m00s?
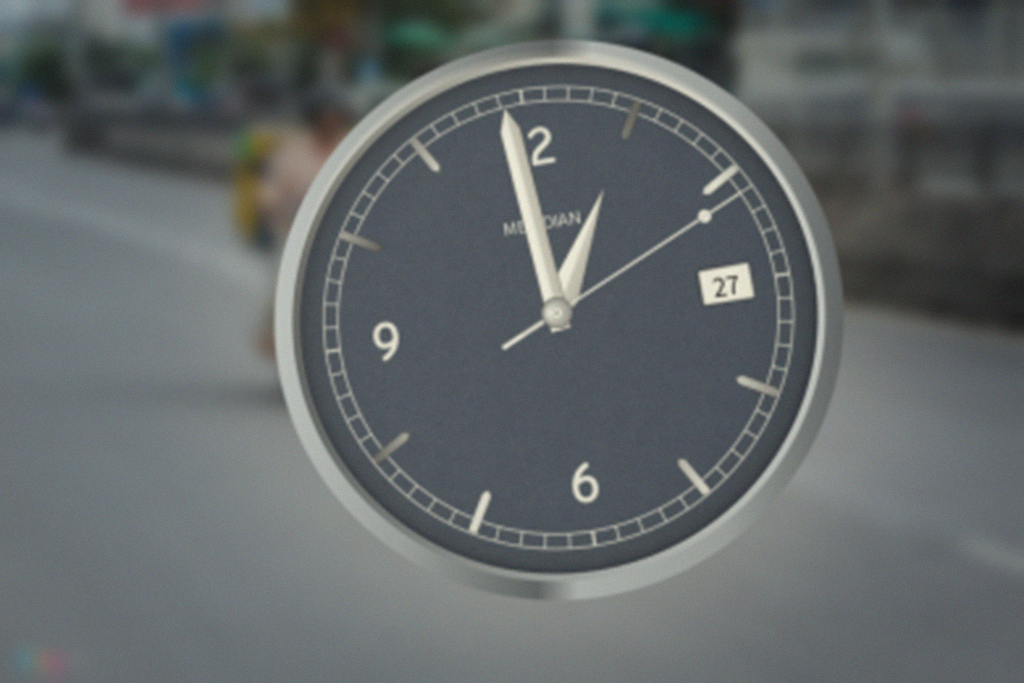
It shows 12h59m11s
